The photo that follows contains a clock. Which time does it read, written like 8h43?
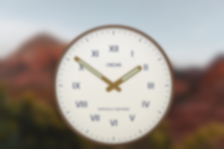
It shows 1h51
